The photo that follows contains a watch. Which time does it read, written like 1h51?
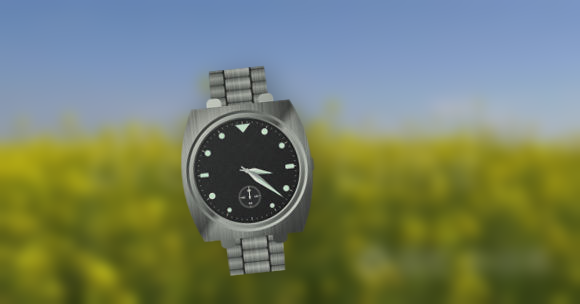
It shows 3h22
